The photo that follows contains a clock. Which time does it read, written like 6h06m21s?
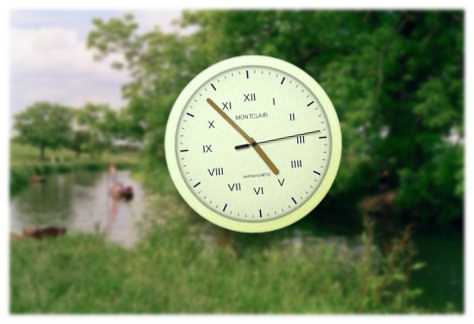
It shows 4h53m14s
